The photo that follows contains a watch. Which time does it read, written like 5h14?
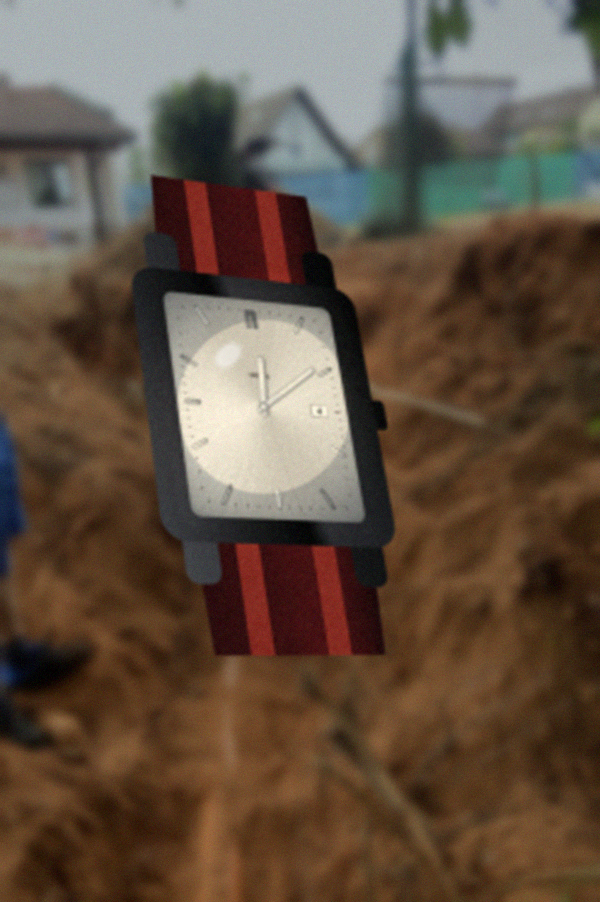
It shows 12h09
